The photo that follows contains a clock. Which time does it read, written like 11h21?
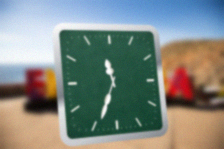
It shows 11h34
